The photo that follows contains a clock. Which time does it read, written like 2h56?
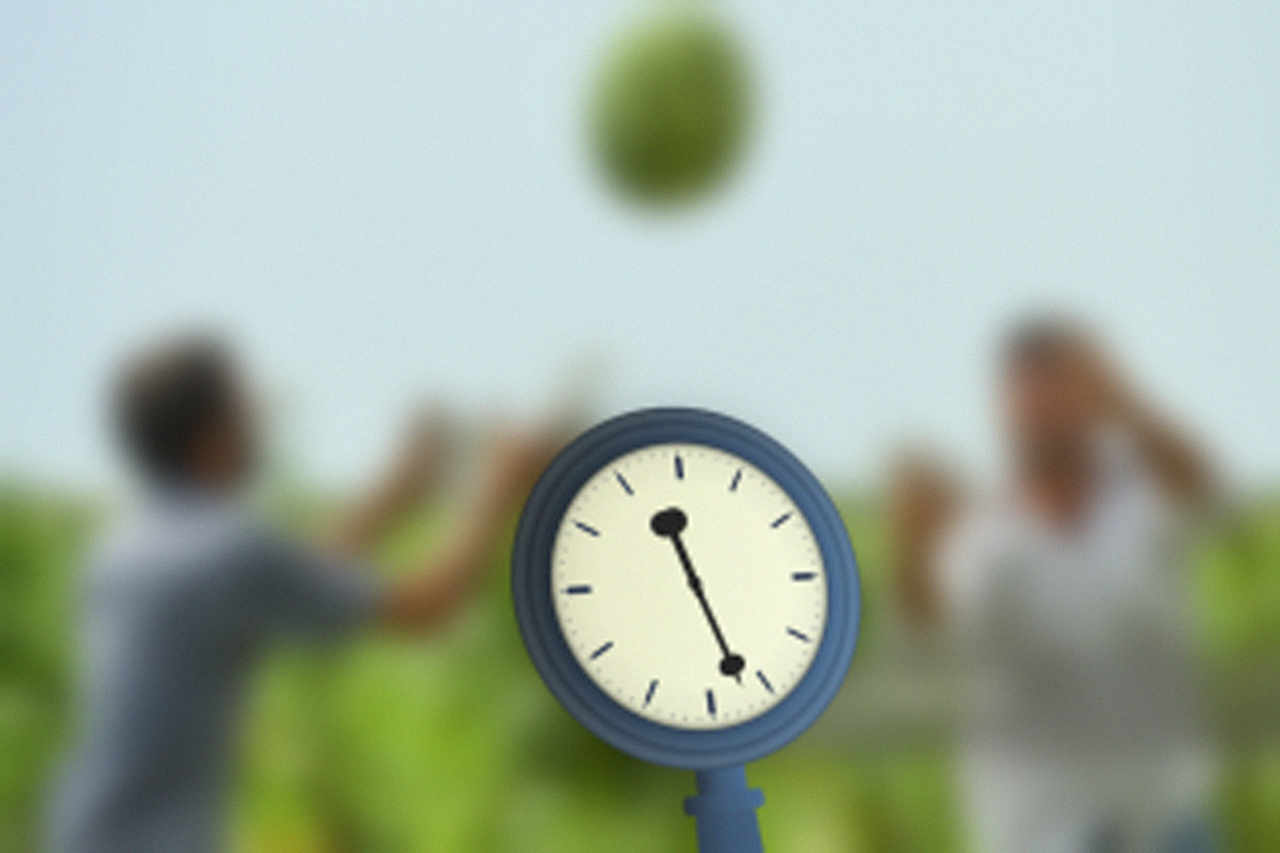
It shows 11h27
